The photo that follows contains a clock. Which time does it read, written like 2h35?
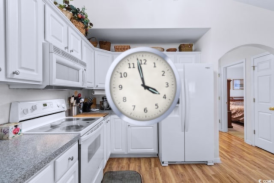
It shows 3h58
